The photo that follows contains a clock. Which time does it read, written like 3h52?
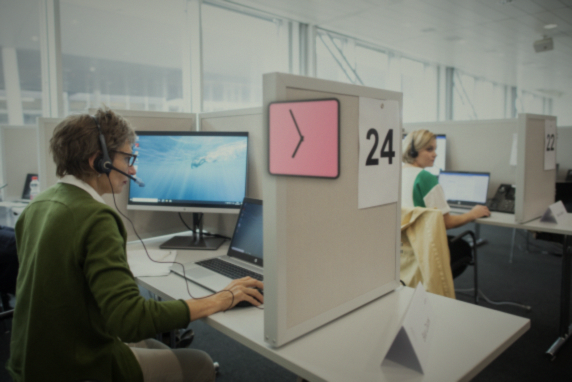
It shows 6h56
